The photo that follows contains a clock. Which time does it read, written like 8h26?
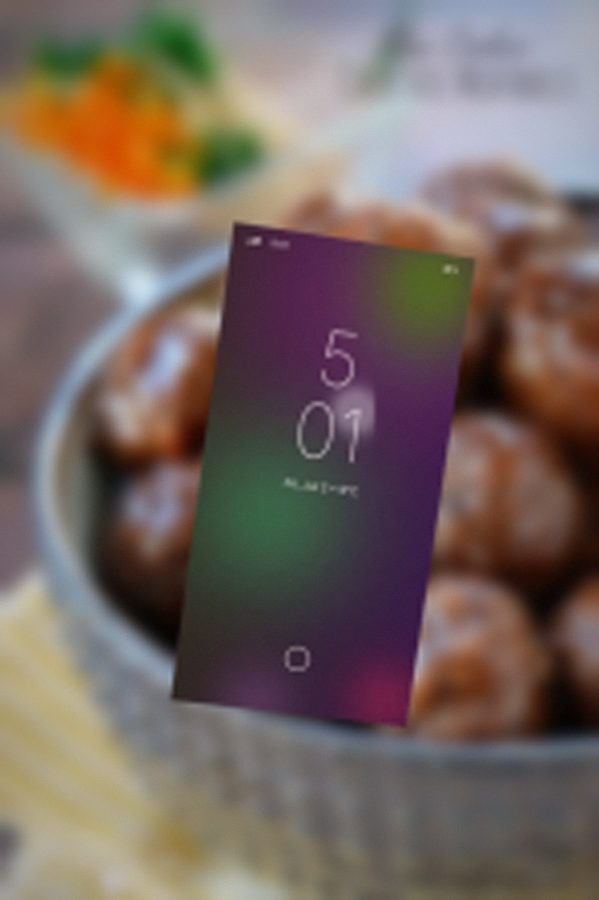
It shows 5h01
